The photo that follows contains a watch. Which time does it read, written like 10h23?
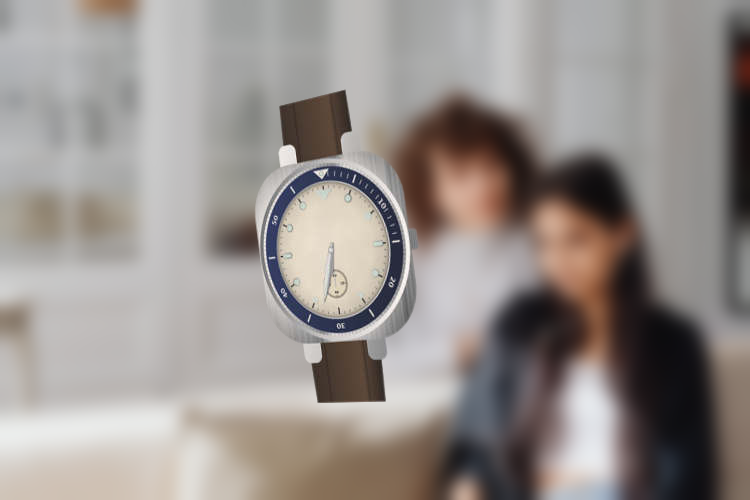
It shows 6h33
